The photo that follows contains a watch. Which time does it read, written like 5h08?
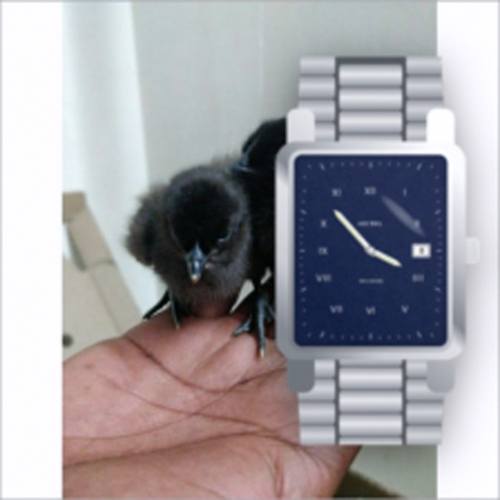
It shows 3h53
